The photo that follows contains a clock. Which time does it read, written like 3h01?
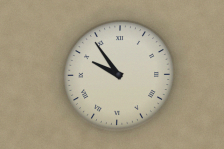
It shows 9h54
